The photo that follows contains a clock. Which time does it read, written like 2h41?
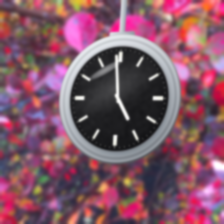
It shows 4h59
